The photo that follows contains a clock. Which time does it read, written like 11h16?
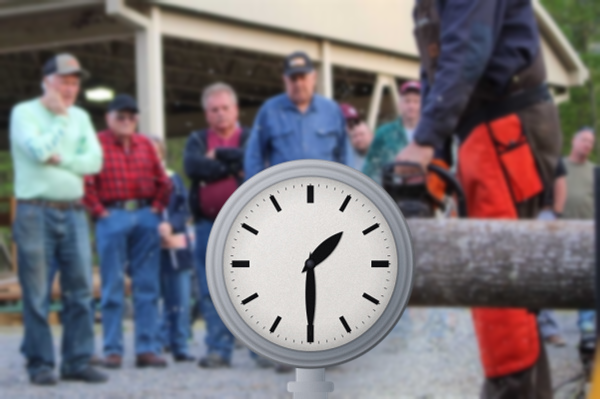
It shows 1h30
